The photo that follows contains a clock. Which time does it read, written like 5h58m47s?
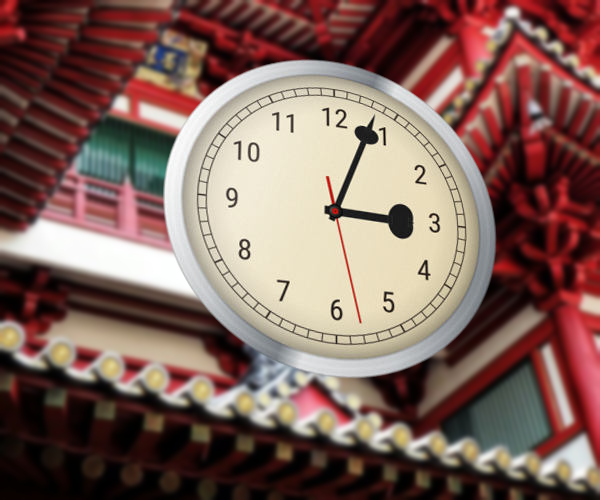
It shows 3h03m28s
